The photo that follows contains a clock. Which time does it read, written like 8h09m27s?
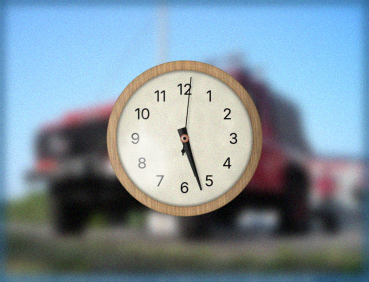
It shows 5h27m01s
